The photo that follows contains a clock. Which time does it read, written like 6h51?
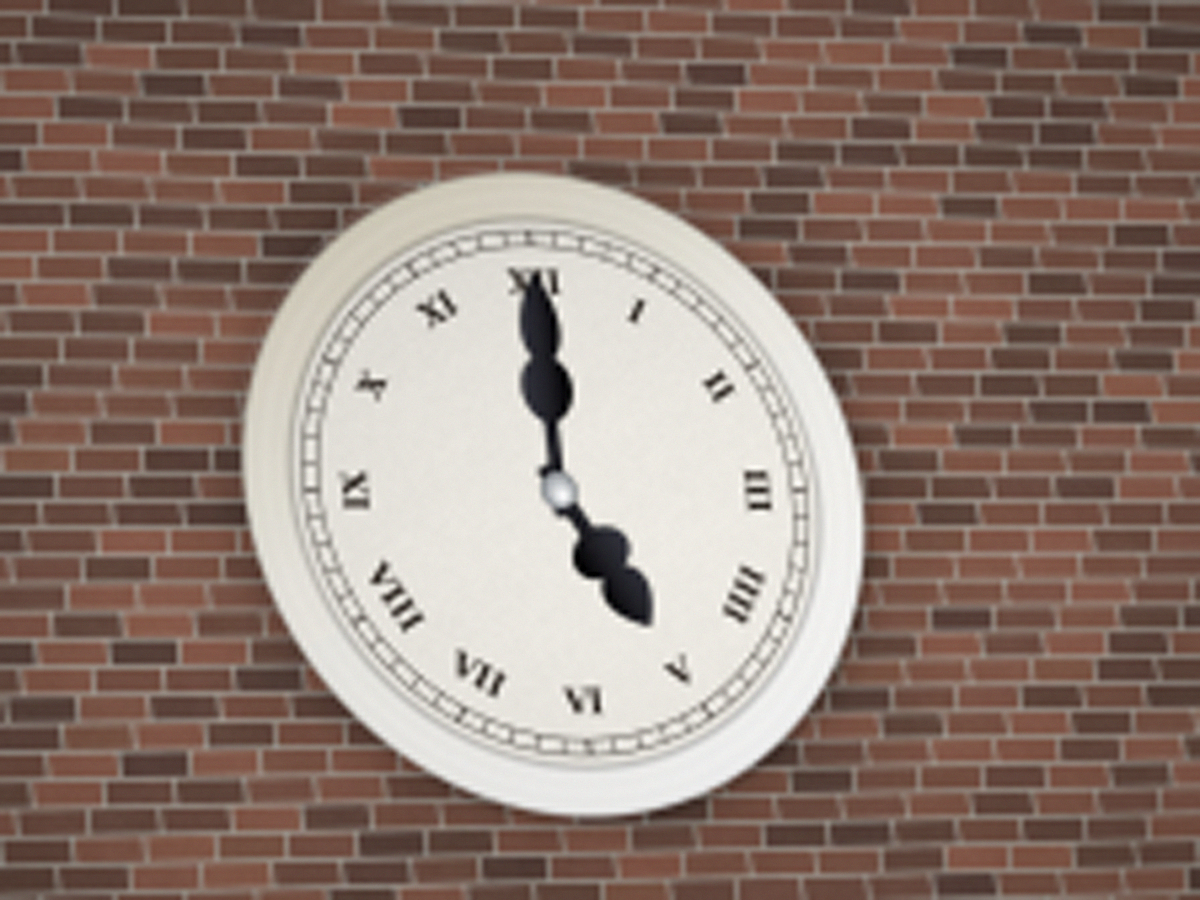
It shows 5h00
